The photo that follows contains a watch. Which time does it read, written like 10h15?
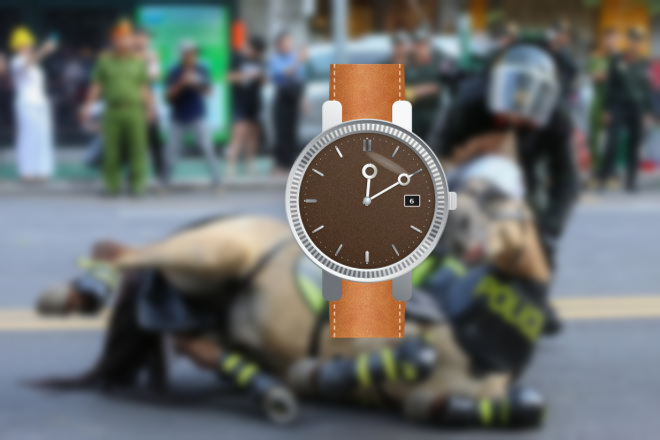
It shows 12h10
